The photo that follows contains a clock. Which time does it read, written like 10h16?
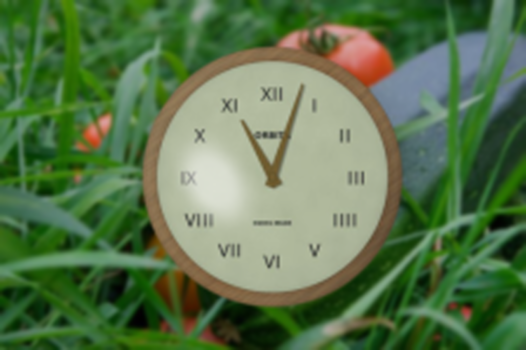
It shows 11h03
